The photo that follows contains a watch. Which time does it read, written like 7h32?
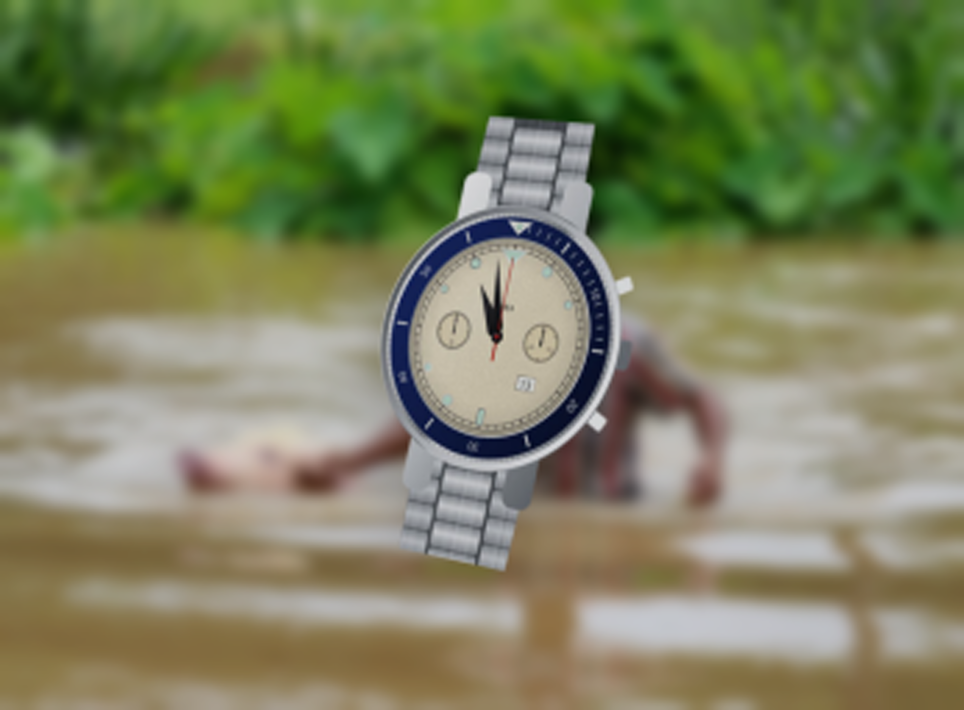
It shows 10h58
